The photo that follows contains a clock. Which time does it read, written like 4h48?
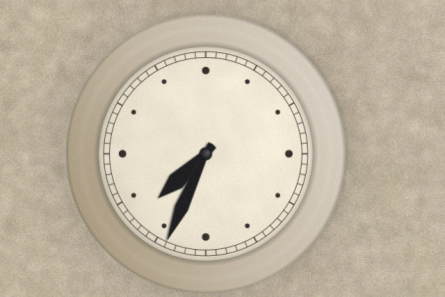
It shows 7h34
